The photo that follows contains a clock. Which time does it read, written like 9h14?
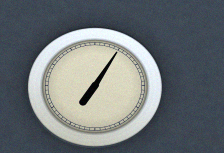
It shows 7h05
